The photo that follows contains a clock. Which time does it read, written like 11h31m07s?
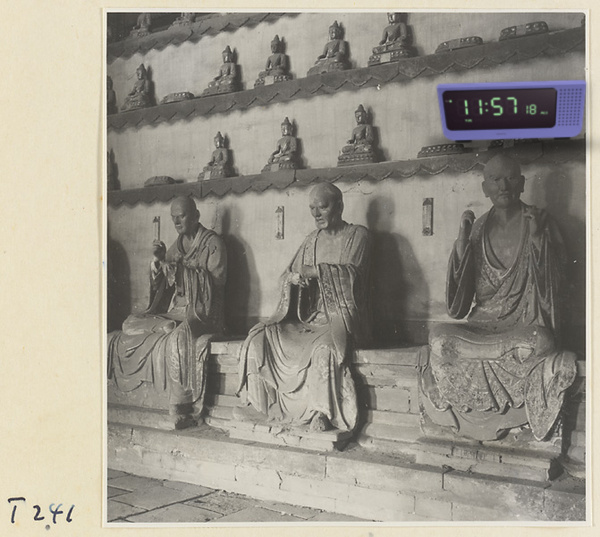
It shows 11h57m18s
